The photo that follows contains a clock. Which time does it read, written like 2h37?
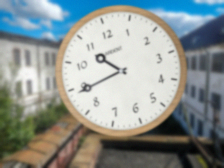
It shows 10h44
